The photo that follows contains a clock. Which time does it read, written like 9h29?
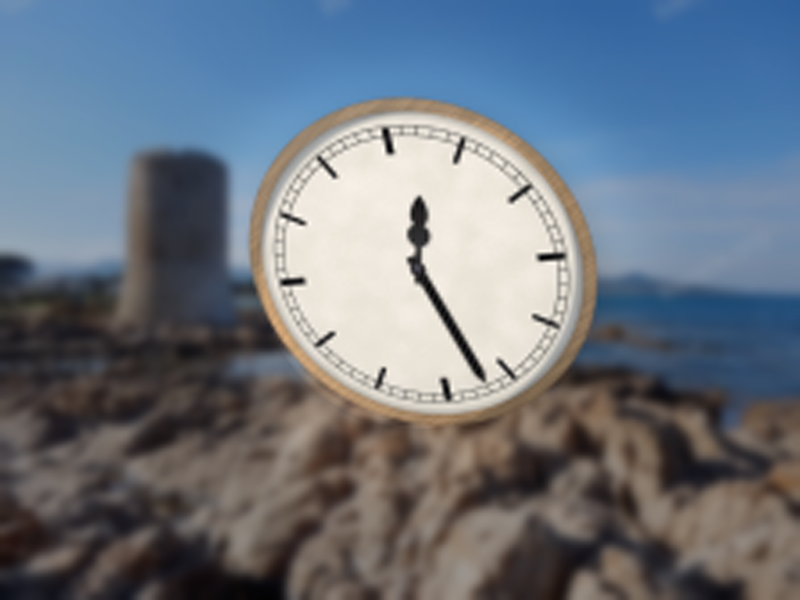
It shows 12h27
